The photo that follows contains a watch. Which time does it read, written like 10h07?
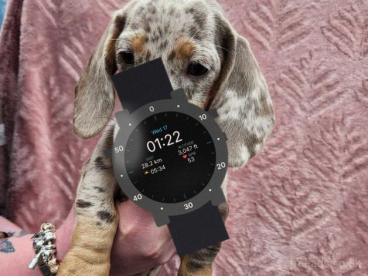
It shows 1h22
